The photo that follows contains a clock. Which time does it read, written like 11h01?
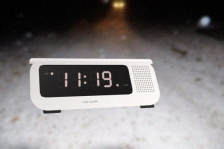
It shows 11h19
